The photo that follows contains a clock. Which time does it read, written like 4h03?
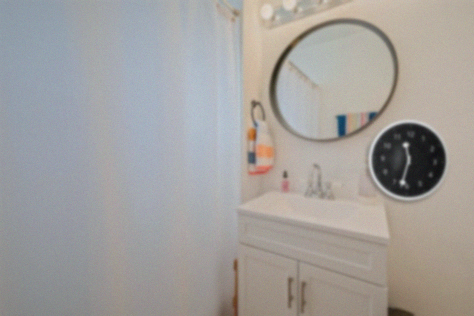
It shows 11h32
